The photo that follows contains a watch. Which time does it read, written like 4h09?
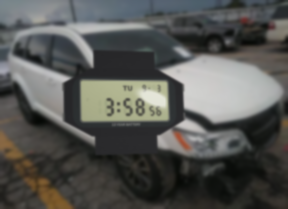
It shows 3h58
